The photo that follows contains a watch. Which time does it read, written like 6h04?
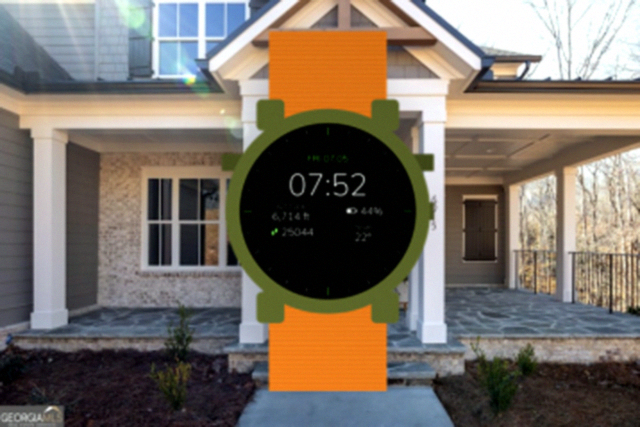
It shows 7h52
